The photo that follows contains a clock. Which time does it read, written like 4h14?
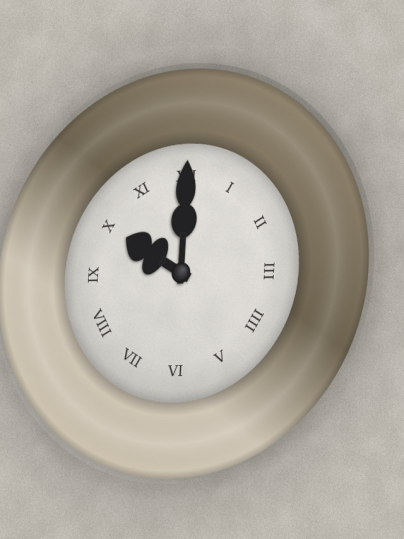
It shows 10h00
